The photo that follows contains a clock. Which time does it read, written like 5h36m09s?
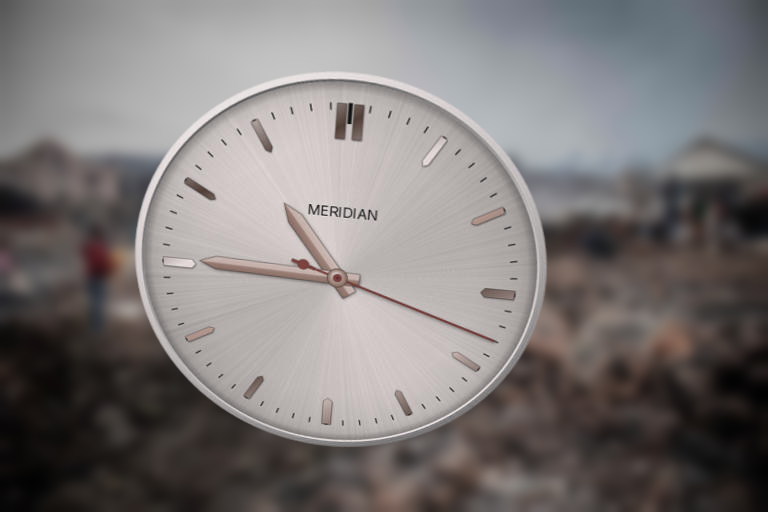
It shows 10h45m18s
